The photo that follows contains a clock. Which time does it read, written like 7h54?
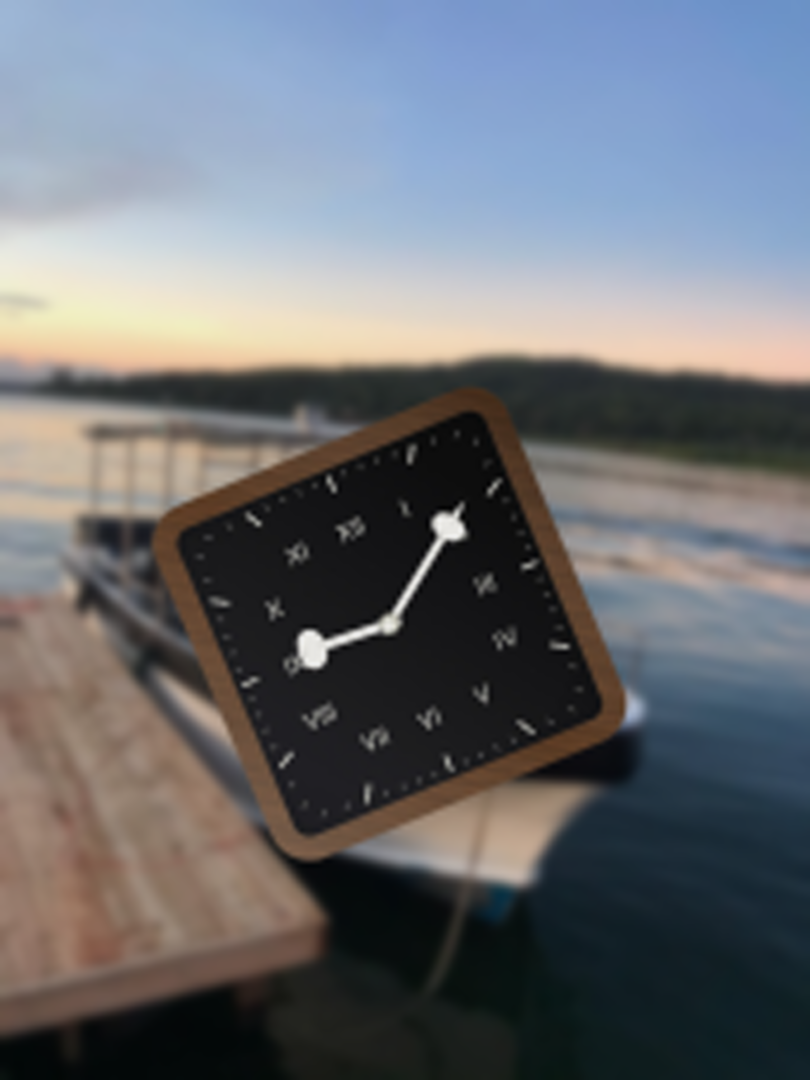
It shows 9h09
